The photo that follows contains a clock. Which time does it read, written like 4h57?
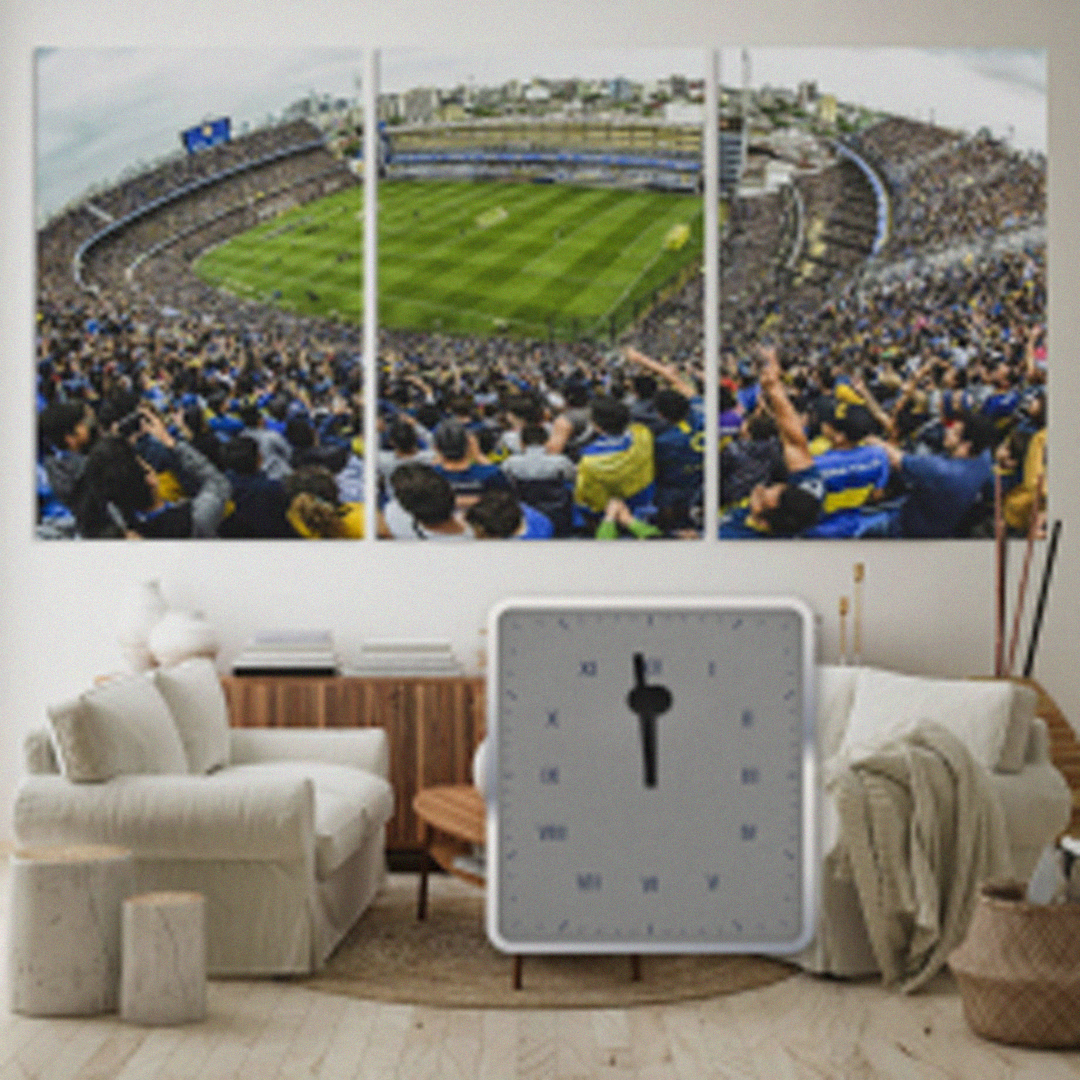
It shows 11h59
